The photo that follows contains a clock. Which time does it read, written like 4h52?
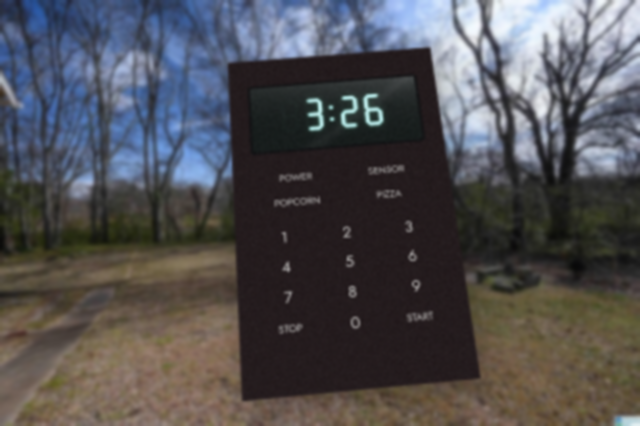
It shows 3h26
